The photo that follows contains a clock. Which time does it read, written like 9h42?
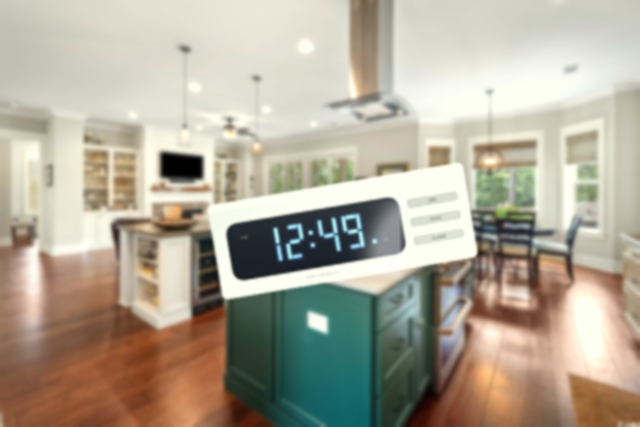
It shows 12h49
